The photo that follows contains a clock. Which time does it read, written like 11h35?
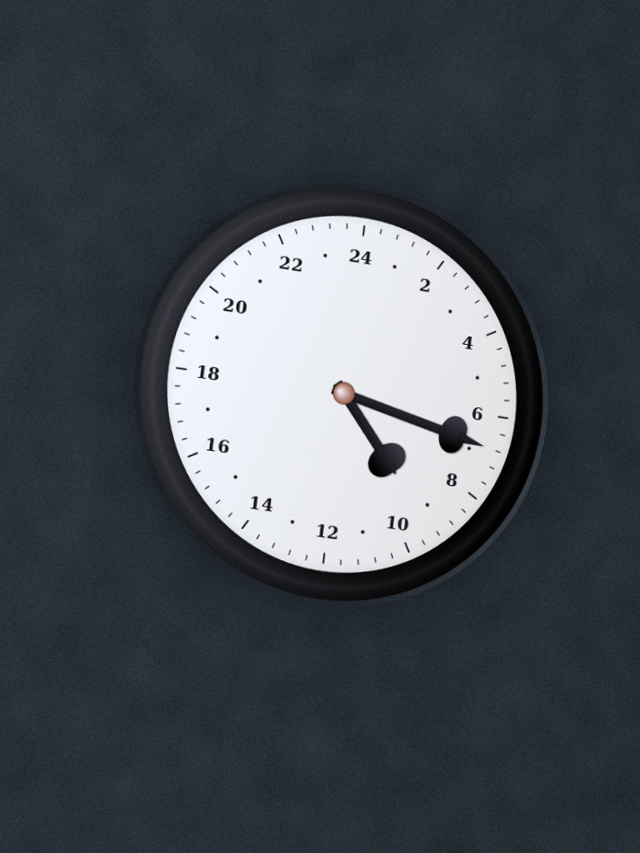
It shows 9h17
